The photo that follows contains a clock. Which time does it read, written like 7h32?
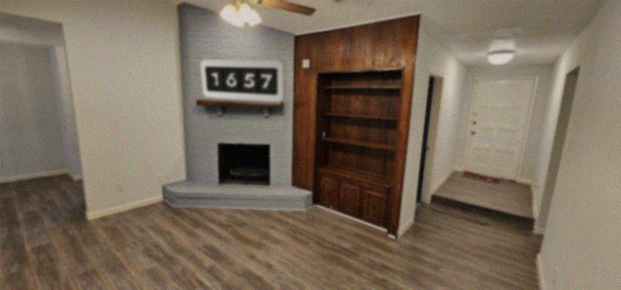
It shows 16h57
